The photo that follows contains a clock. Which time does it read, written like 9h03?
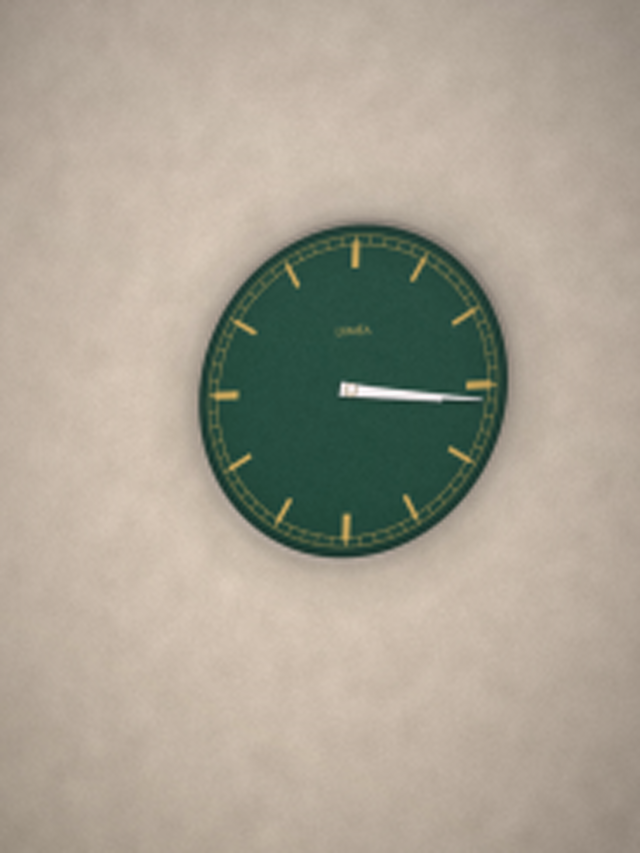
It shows 3h16
